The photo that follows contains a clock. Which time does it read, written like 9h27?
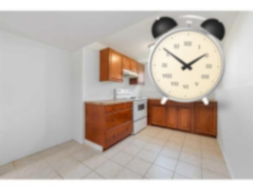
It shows 1h51
